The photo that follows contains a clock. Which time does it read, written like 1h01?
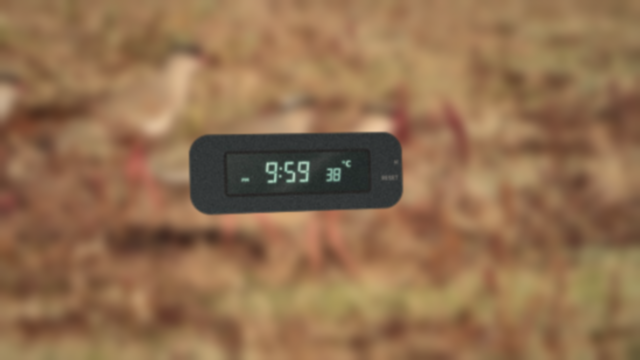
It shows 9h59
